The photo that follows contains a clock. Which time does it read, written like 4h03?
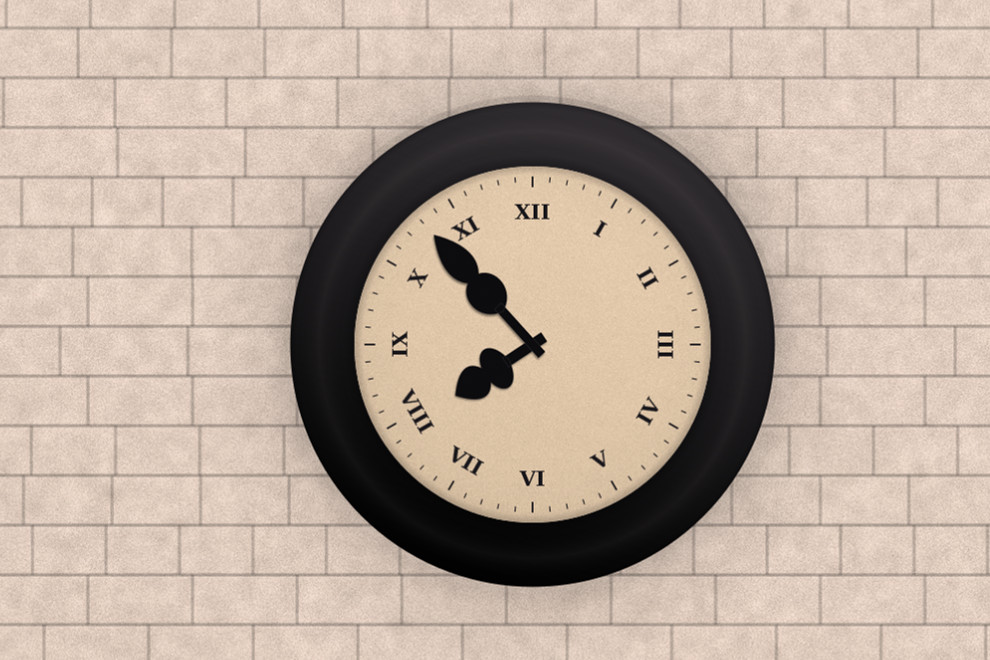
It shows 7h53
